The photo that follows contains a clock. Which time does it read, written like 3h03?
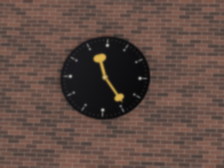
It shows 11h24
